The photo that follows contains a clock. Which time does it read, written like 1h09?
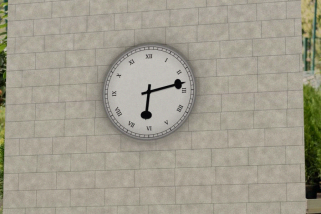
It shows 6h13
